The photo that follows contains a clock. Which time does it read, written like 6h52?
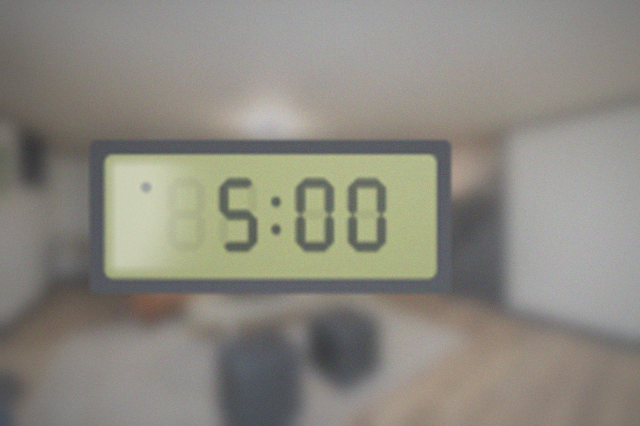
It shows 5h00
